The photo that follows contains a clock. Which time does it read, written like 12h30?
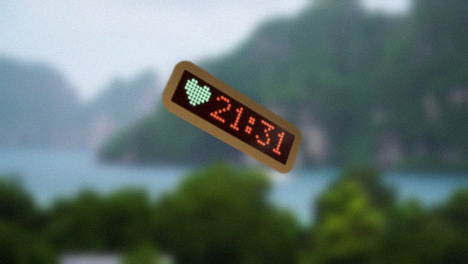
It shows 21h31
